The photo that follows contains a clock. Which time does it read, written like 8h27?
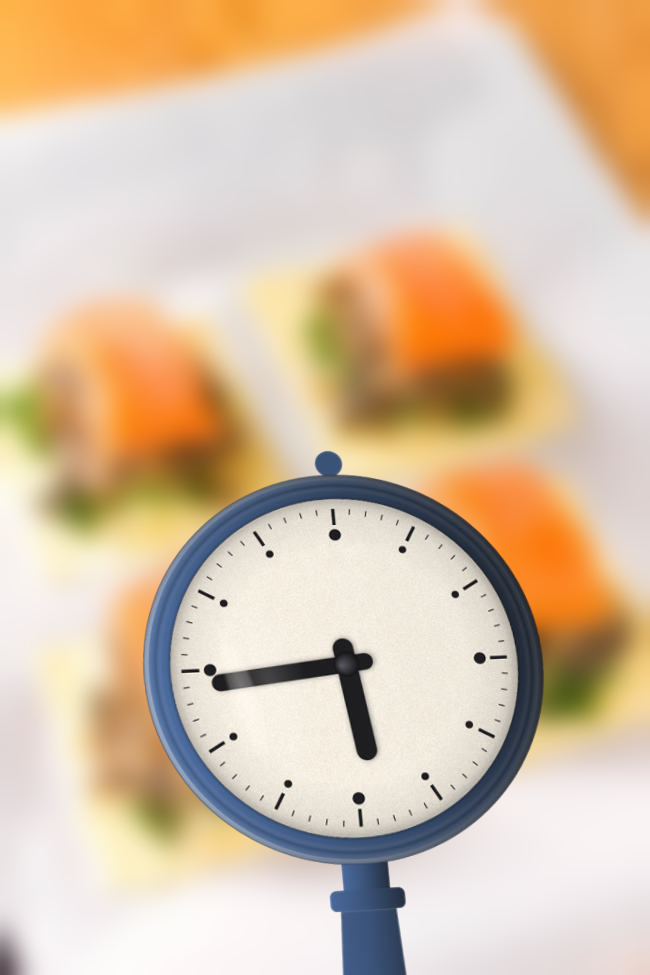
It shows 5h44
